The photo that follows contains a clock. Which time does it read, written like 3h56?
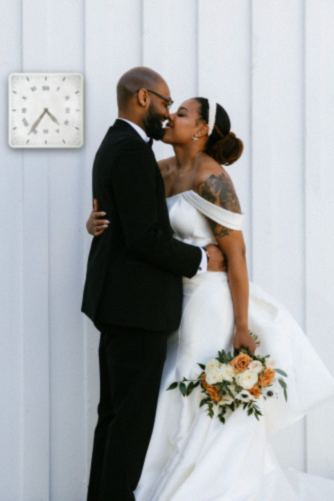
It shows 4h36
